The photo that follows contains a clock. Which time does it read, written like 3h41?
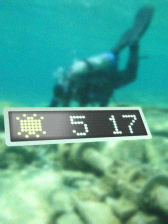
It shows 5h17
